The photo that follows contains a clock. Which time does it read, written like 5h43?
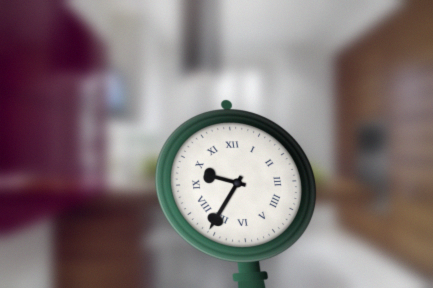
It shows 9h36
